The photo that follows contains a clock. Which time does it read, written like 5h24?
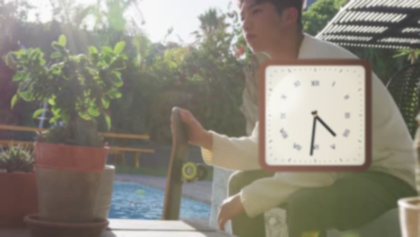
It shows 4h31
